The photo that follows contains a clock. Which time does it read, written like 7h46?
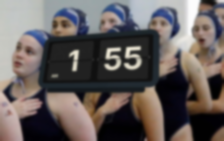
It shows 1h55
